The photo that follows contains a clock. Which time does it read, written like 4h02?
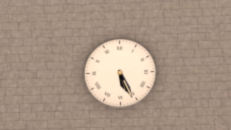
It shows 5h26
